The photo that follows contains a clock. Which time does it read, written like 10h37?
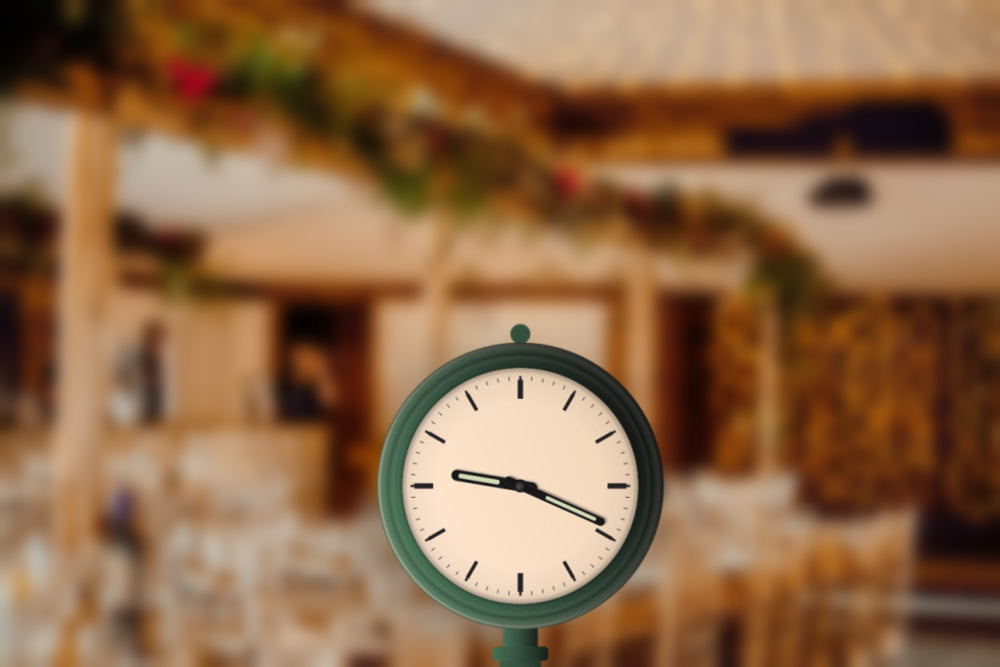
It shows 9h19
